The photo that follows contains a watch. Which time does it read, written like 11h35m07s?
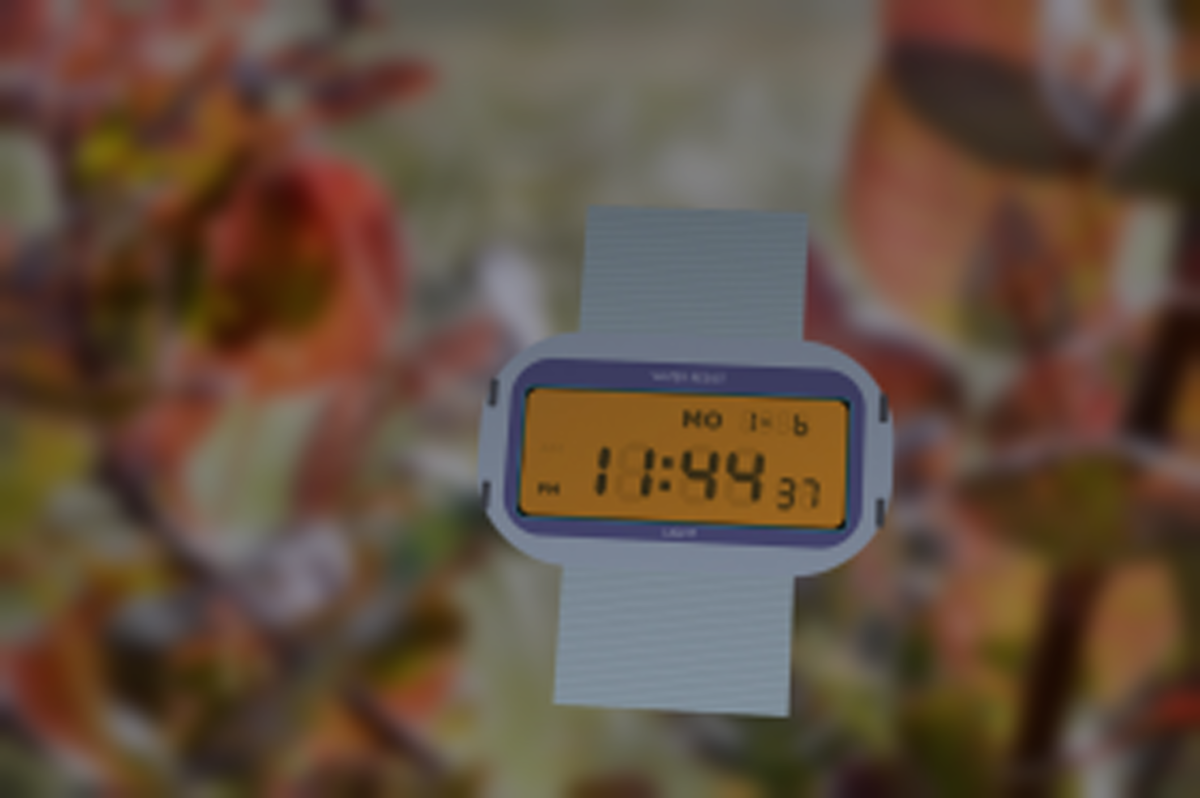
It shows 11h44m37s
